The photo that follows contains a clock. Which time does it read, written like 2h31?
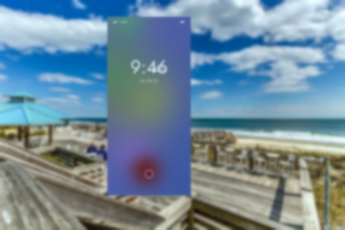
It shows 9h46
